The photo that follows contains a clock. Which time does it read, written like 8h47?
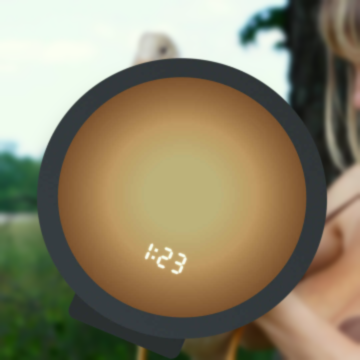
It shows 1h23
